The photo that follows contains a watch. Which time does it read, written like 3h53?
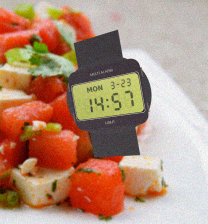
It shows 14h57
